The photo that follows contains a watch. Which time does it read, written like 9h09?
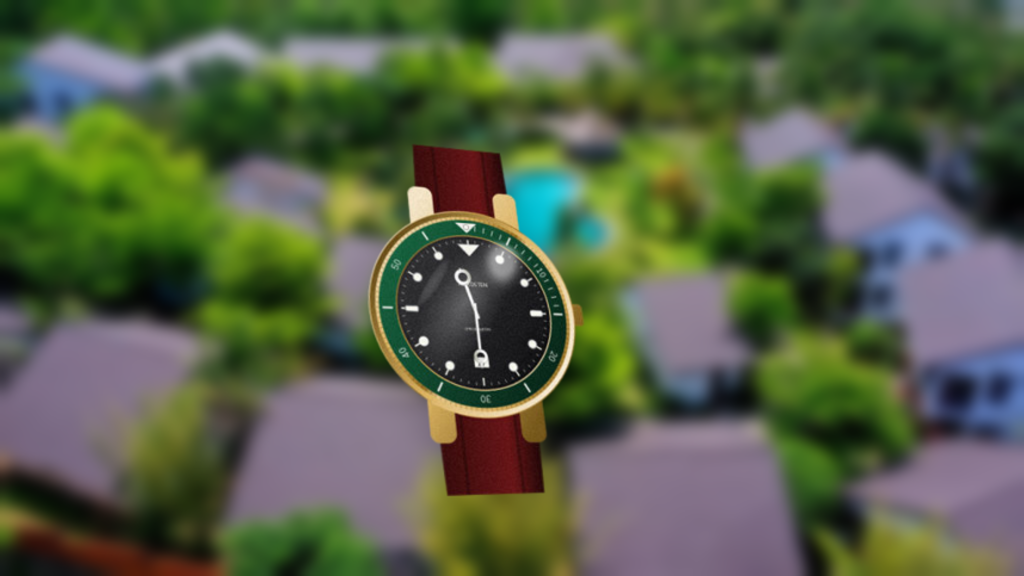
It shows 11h30
